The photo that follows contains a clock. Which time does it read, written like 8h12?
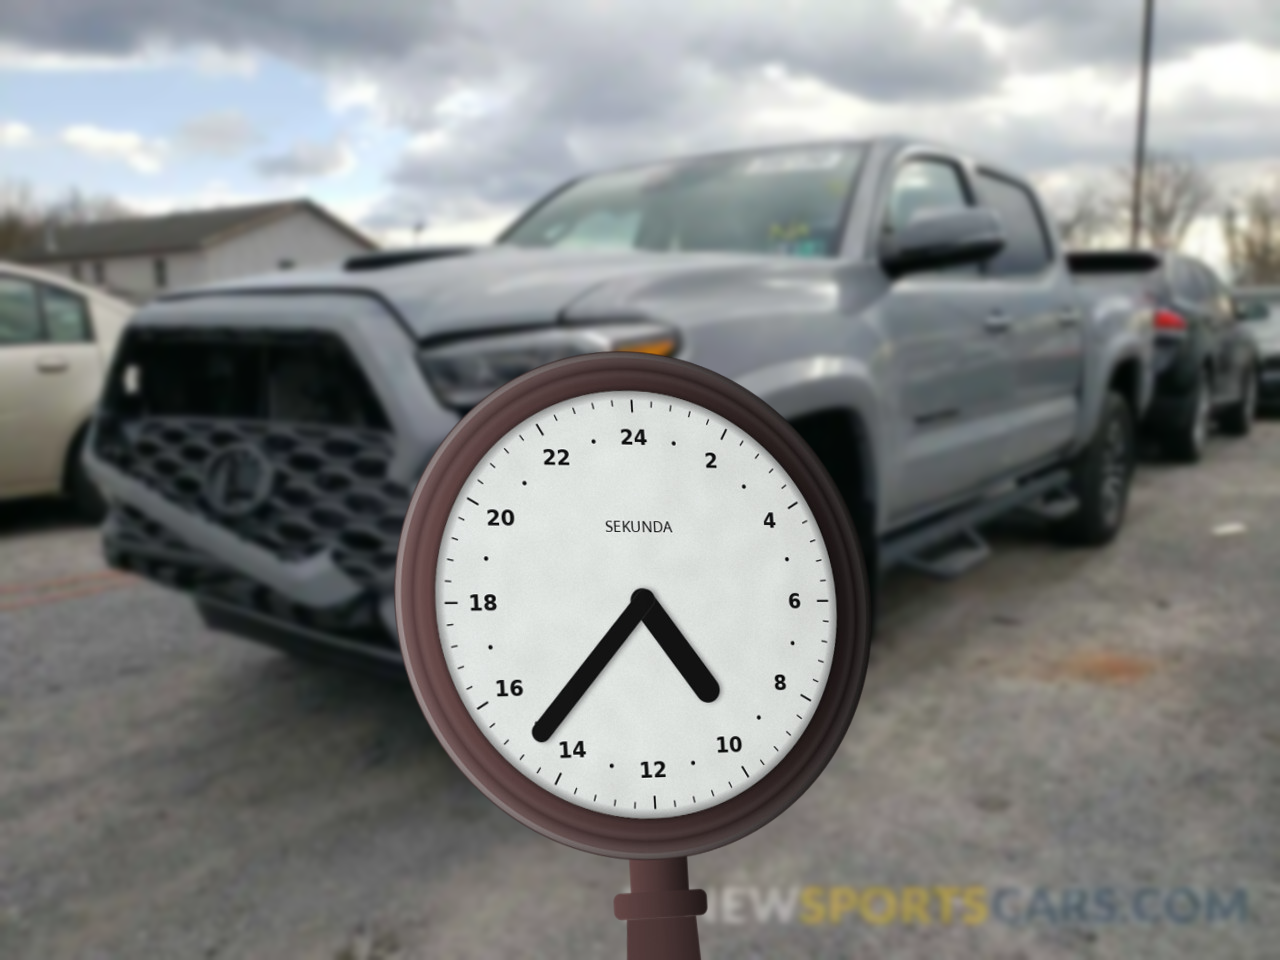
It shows 9h37
